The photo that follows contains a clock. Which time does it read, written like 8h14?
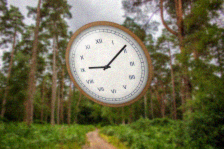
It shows 9h09
